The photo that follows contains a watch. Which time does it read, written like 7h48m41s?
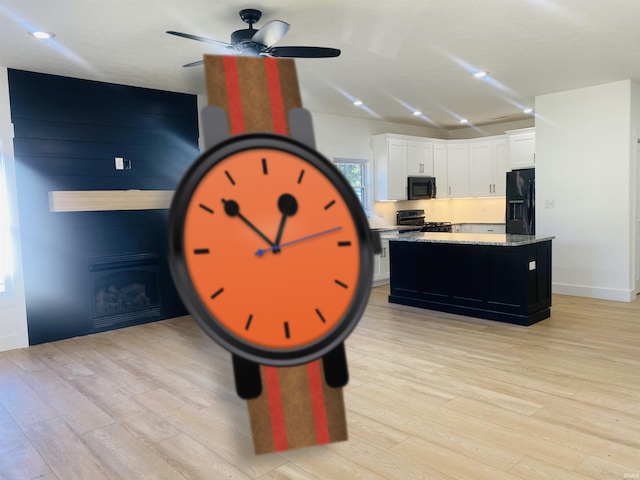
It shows 12h52m13s
